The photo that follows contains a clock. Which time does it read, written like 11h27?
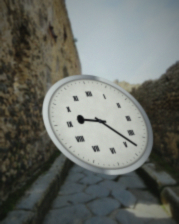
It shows 9h23
